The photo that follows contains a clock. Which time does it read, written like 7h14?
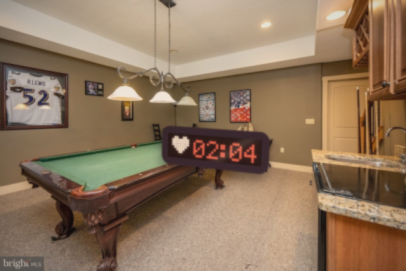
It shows 2h04
